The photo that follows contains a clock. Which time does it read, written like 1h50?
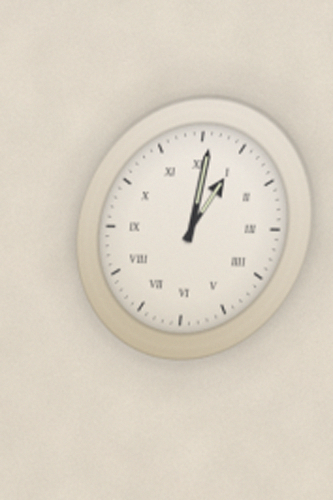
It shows 1h01
